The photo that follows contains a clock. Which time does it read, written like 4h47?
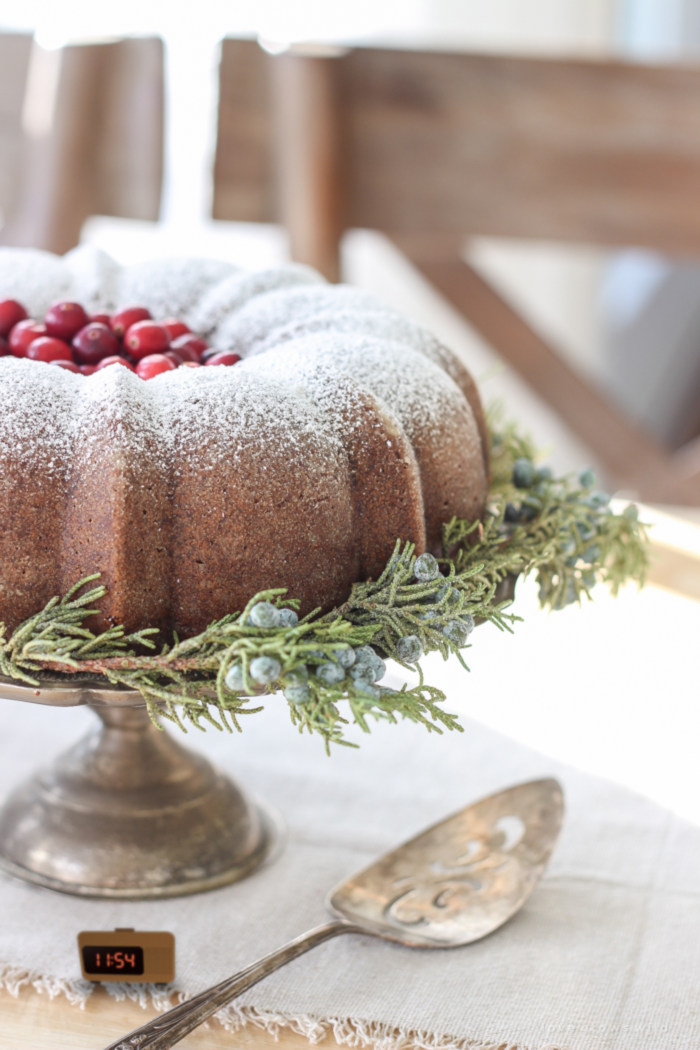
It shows 11h54
